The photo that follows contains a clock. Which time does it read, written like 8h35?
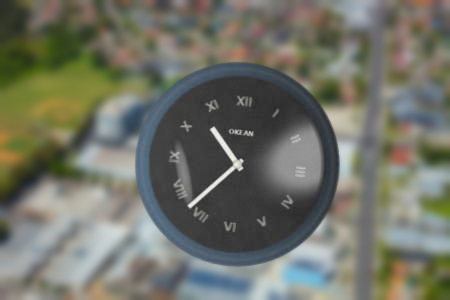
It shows 10h37
